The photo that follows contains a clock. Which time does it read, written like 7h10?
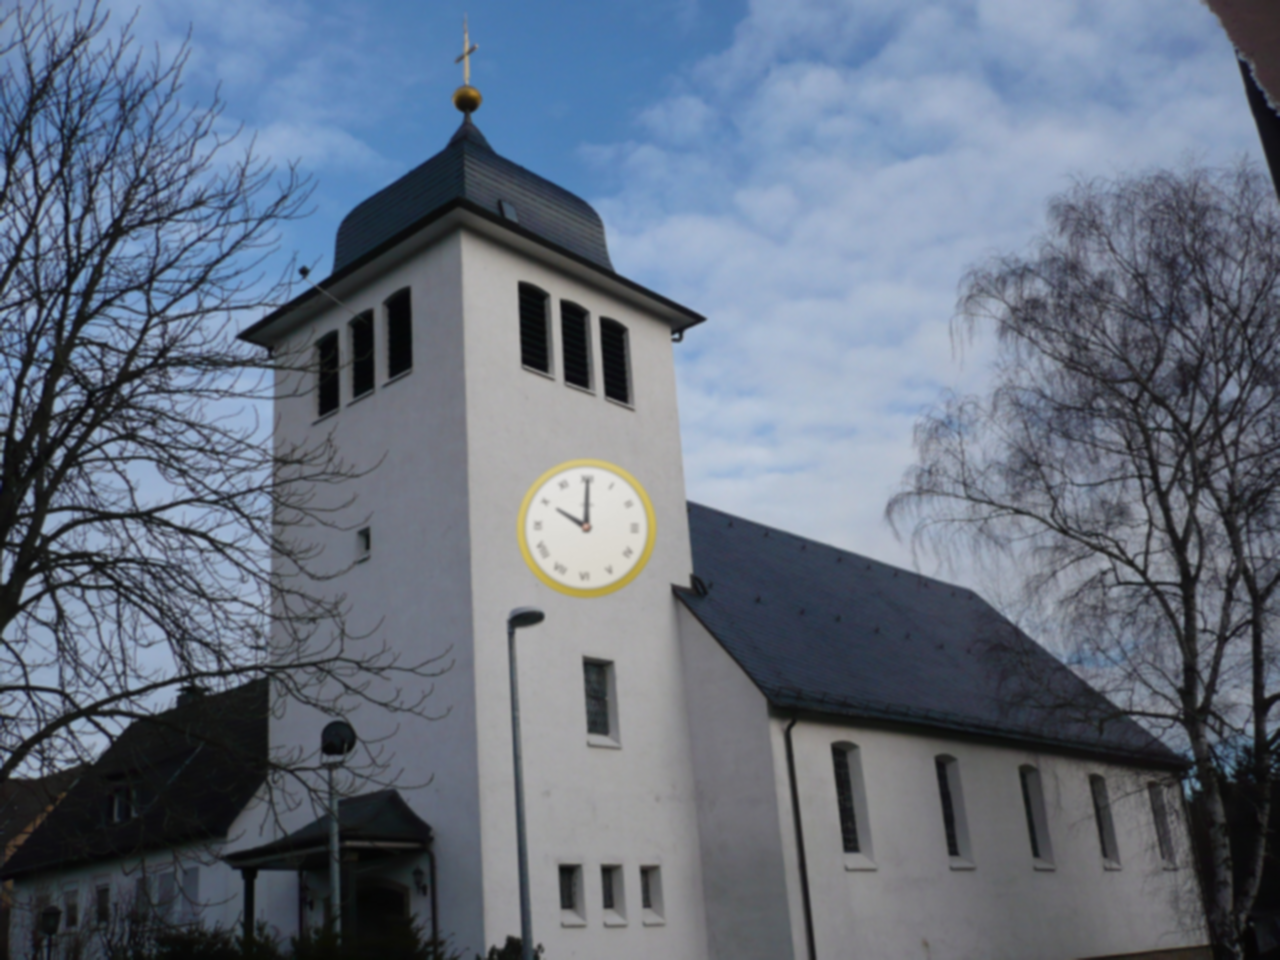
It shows 10h00
